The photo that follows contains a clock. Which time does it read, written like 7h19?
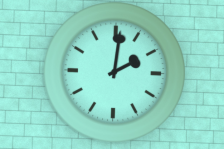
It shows 2h01
